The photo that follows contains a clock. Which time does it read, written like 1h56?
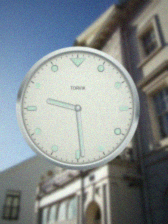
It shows 9h29
